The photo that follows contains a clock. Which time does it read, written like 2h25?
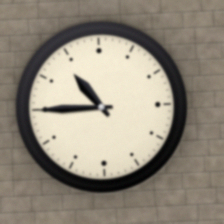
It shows 10h45
